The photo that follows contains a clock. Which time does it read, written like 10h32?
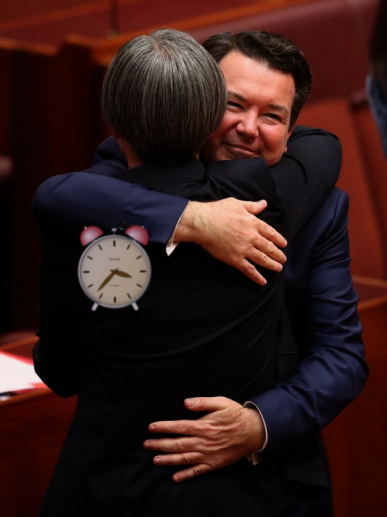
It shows 3h37
